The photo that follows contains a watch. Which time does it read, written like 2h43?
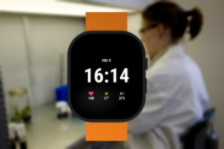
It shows 16h14
